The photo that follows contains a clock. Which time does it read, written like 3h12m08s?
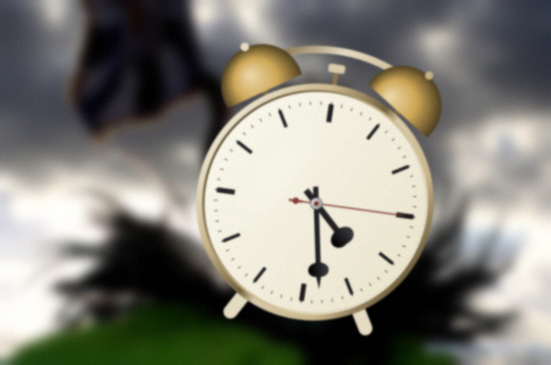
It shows 4h28m15s
